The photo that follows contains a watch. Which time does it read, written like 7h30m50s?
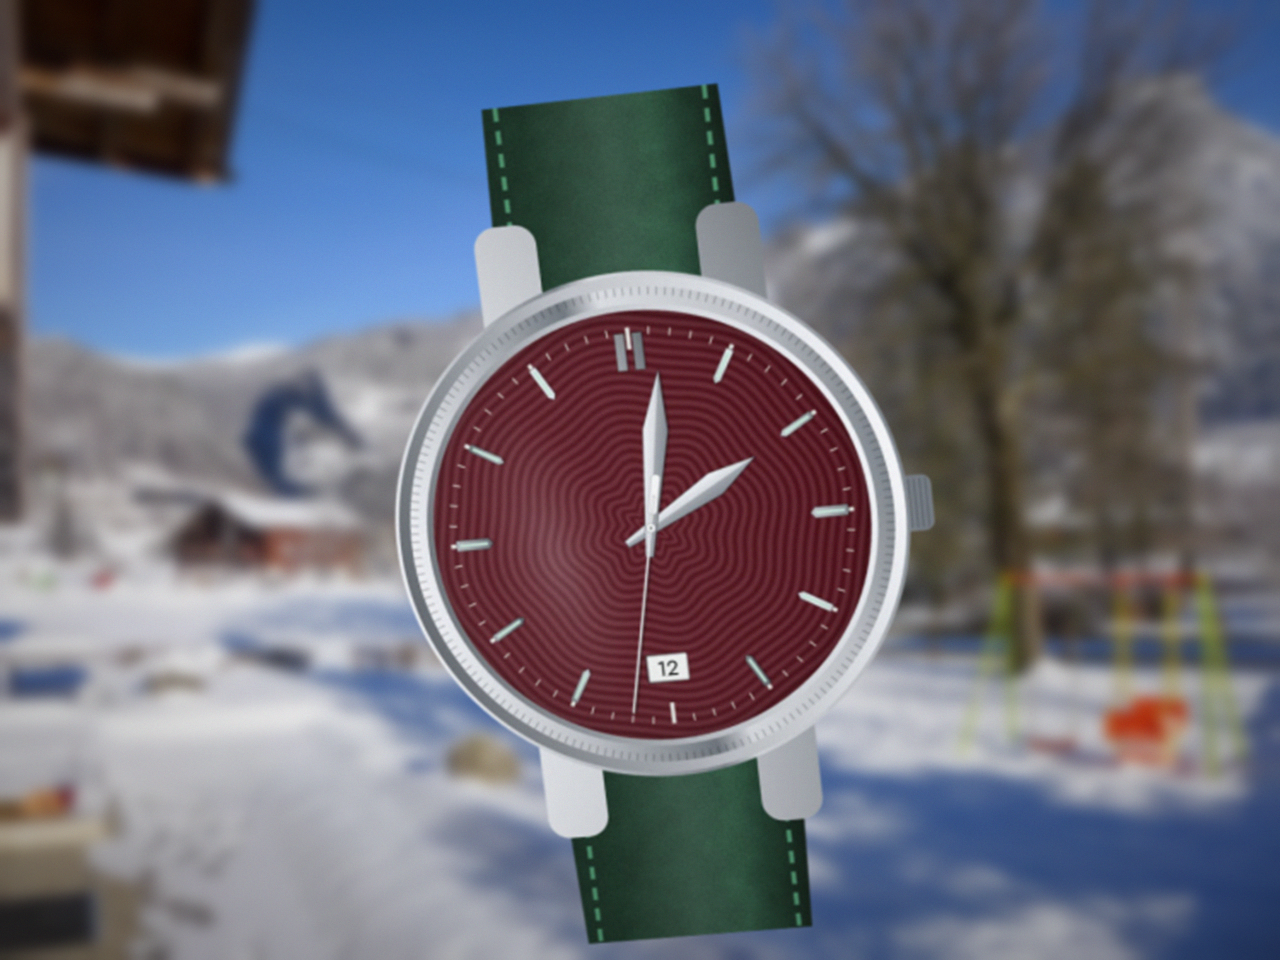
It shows 2h01m32s
